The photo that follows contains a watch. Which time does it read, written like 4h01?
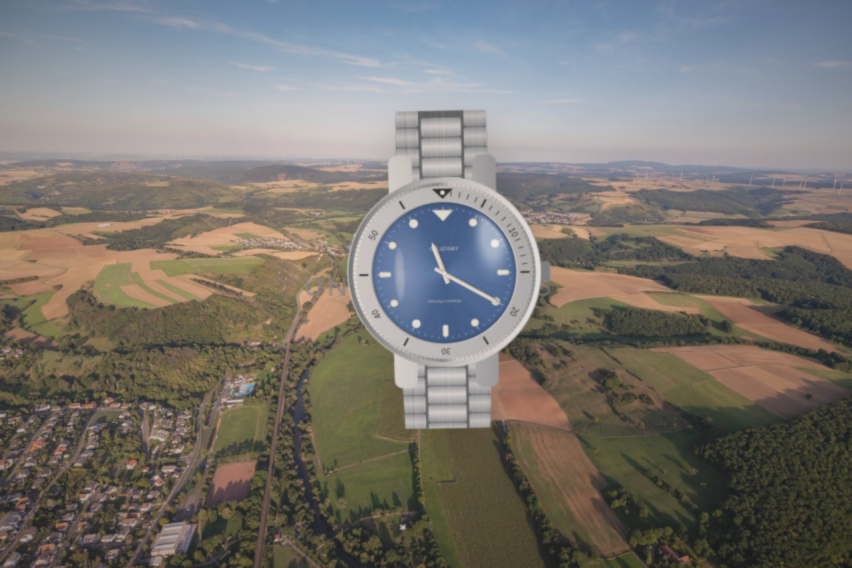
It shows 11h20
